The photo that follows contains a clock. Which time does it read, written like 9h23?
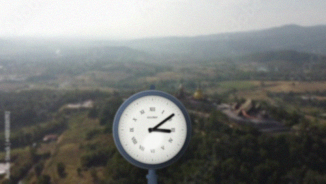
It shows 3h09
